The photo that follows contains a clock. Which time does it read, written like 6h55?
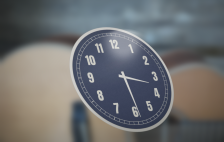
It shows 3h29
